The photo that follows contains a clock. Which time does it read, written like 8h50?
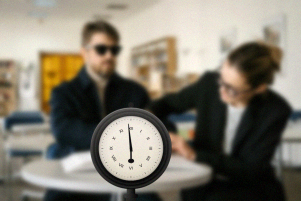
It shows 5h59
